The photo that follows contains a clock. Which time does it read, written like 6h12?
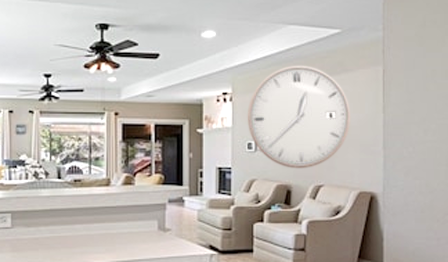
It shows 12h38
